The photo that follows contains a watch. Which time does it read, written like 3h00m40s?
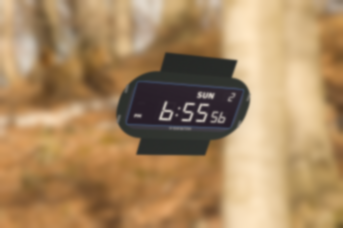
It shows 6h55m56s
